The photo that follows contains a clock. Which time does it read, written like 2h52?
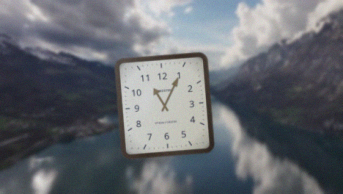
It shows 11h05
